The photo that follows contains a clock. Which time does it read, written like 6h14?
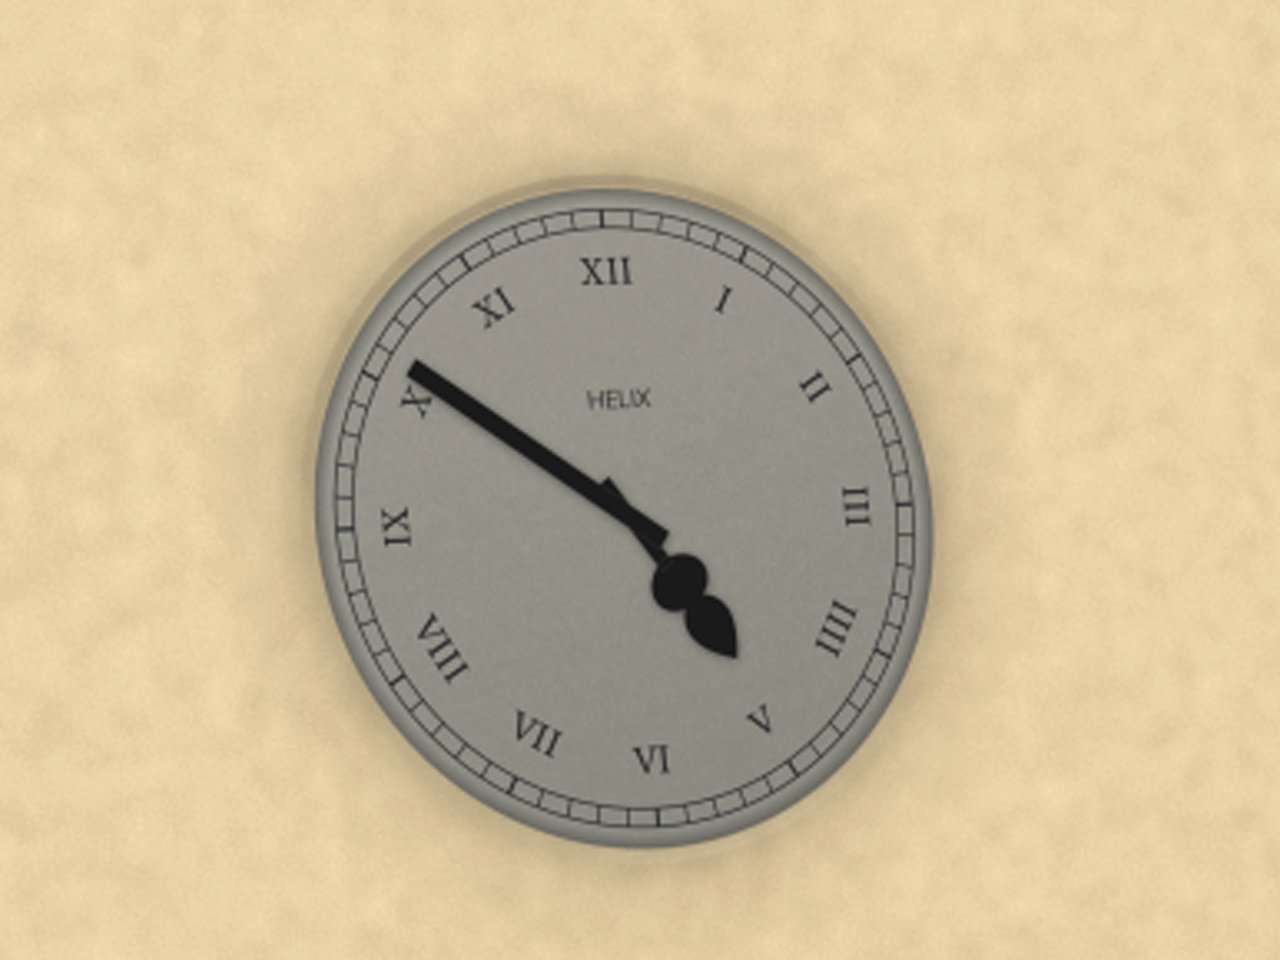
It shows 4h51
